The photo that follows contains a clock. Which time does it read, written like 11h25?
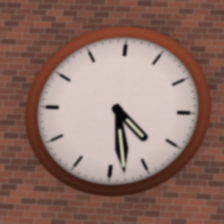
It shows 4h28
